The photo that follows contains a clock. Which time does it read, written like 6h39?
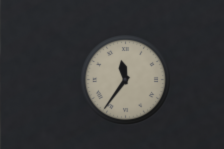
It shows 11h36
